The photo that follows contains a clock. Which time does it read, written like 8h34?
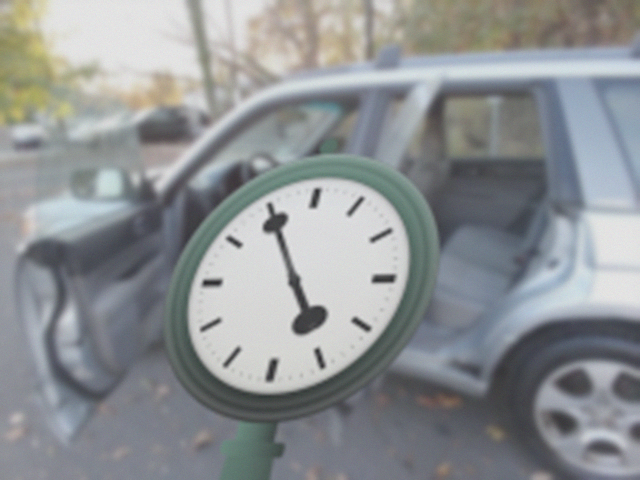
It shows 4h55
